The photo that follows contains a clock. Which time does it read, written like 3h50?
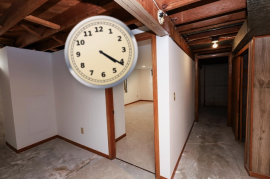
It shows 4h21
